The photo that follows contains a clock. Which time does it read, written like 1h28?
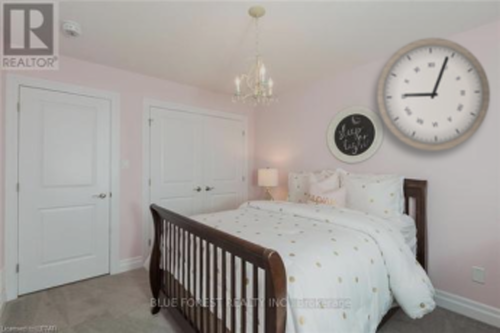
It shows 9h04
